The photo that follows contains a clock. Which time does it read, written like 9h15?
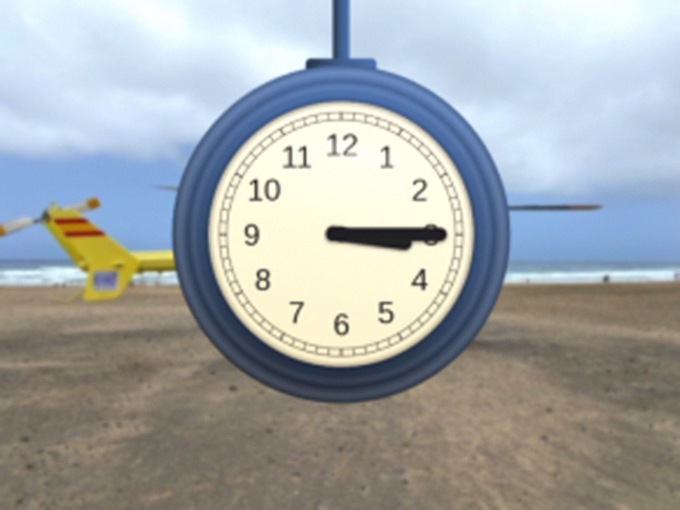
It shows 3h15
